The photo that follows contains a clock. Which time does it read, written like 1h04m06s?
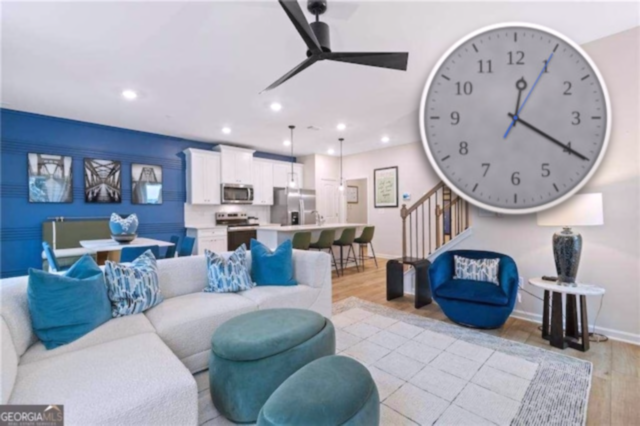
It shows 12h20m05s
